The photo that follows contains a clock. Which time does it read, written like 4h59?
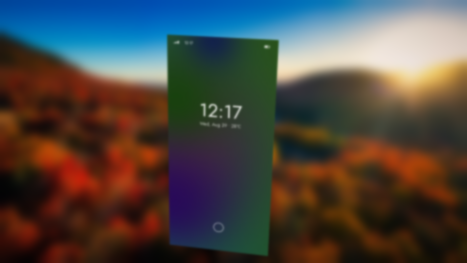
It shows 12h17
